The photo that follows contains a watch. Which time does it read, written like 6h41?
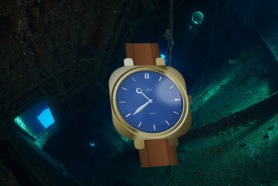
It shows 10h39
